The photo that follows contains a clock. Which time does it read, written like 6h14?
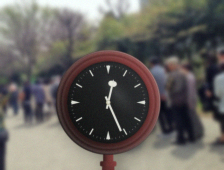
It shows 12h26
